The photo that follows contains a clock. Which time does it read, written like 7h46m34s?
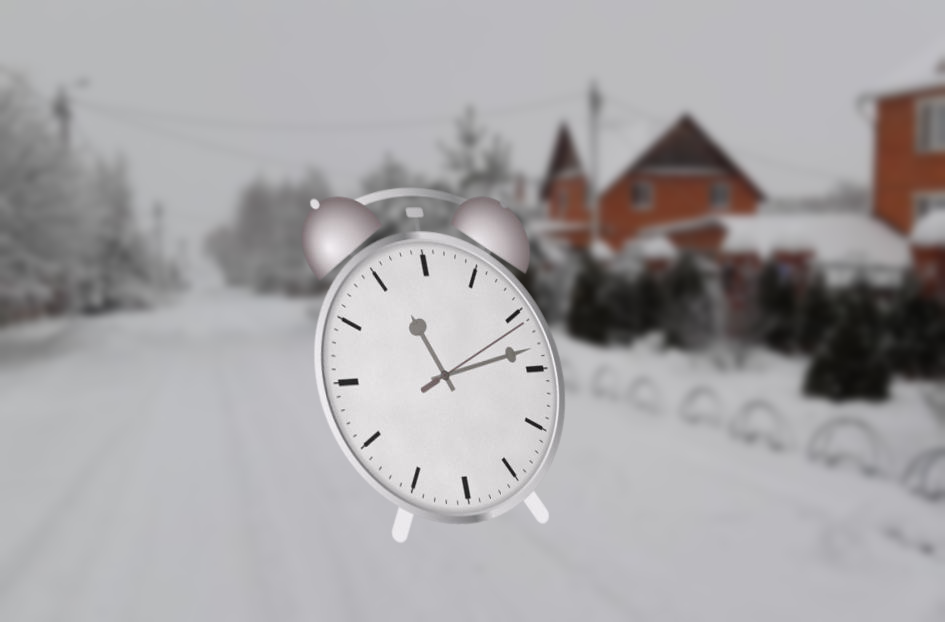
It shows 11h13m11s
